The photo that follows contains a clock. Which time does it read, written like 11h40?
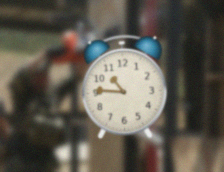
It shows 10h46
